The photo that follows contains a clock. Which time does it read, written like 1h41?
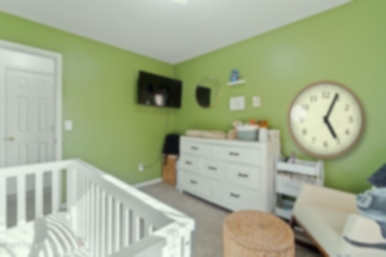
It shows 5h04
